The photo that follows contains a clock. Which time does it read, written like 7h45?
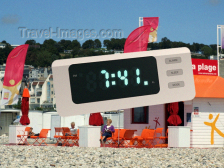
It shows 7h41
